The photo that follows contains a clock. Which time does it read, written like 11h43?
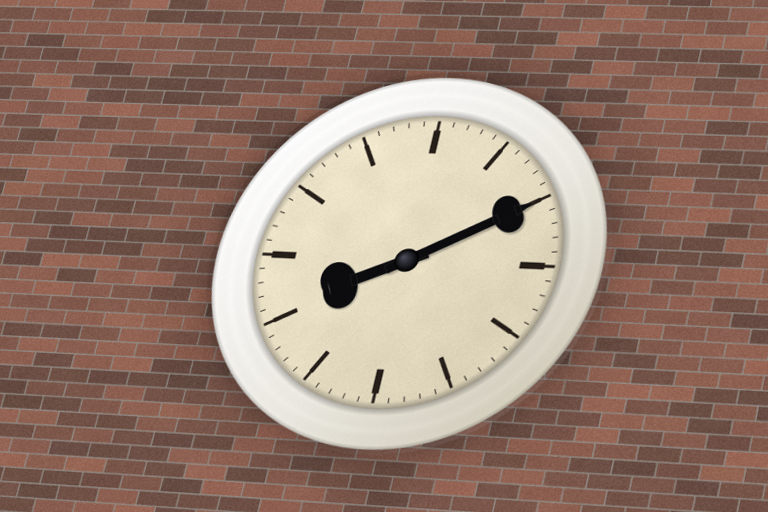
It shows 8h10
